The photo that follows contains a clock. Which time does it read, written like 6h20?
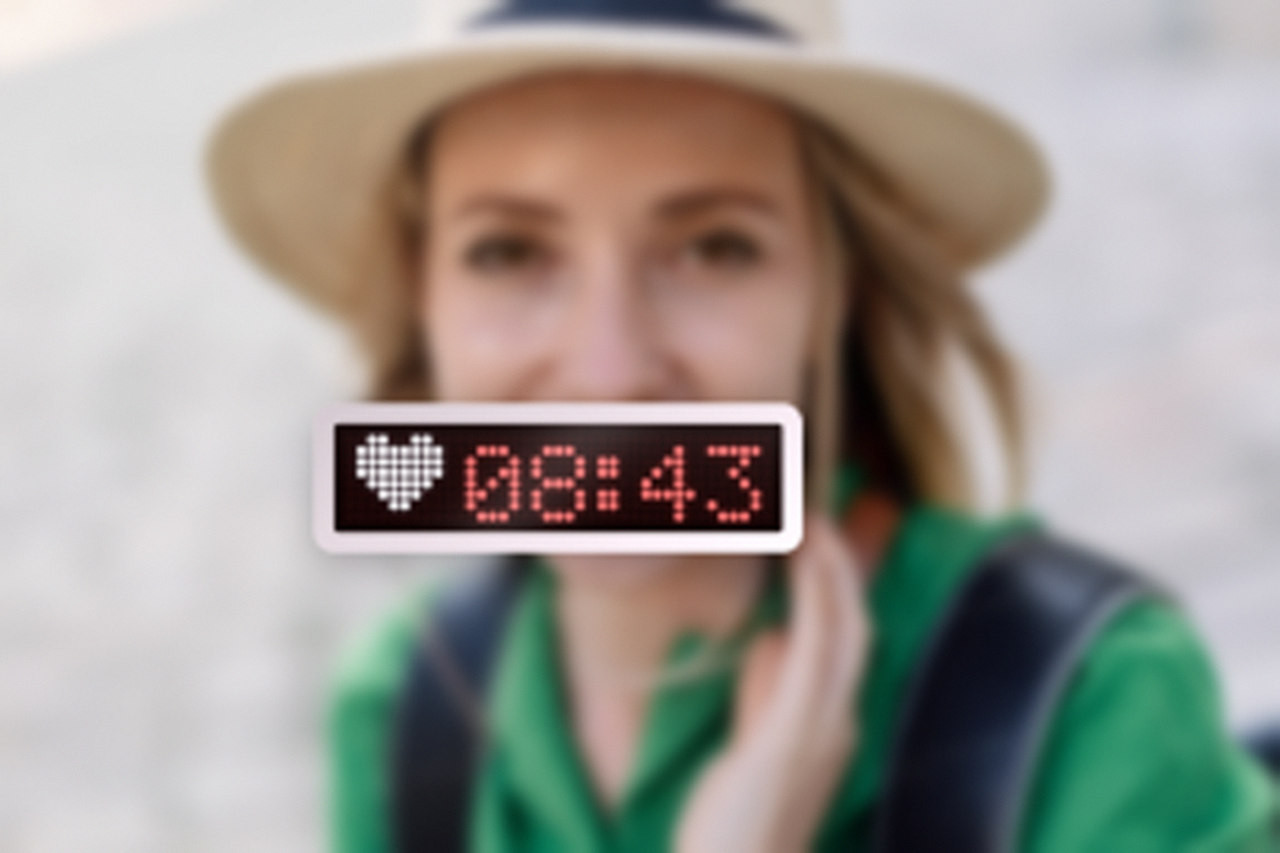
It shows 8h43
